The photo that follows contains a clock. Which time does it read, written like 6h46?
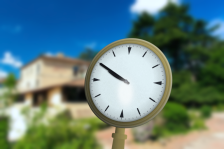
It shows 9h50
